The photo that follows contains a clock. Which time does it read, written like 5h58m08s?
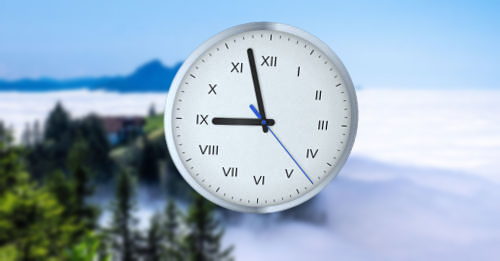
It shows 8h57m23s
